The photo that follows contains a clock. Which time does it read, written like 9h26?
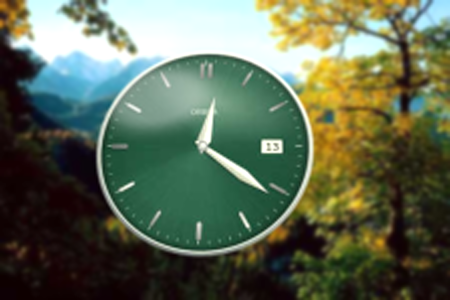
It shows 12h21
